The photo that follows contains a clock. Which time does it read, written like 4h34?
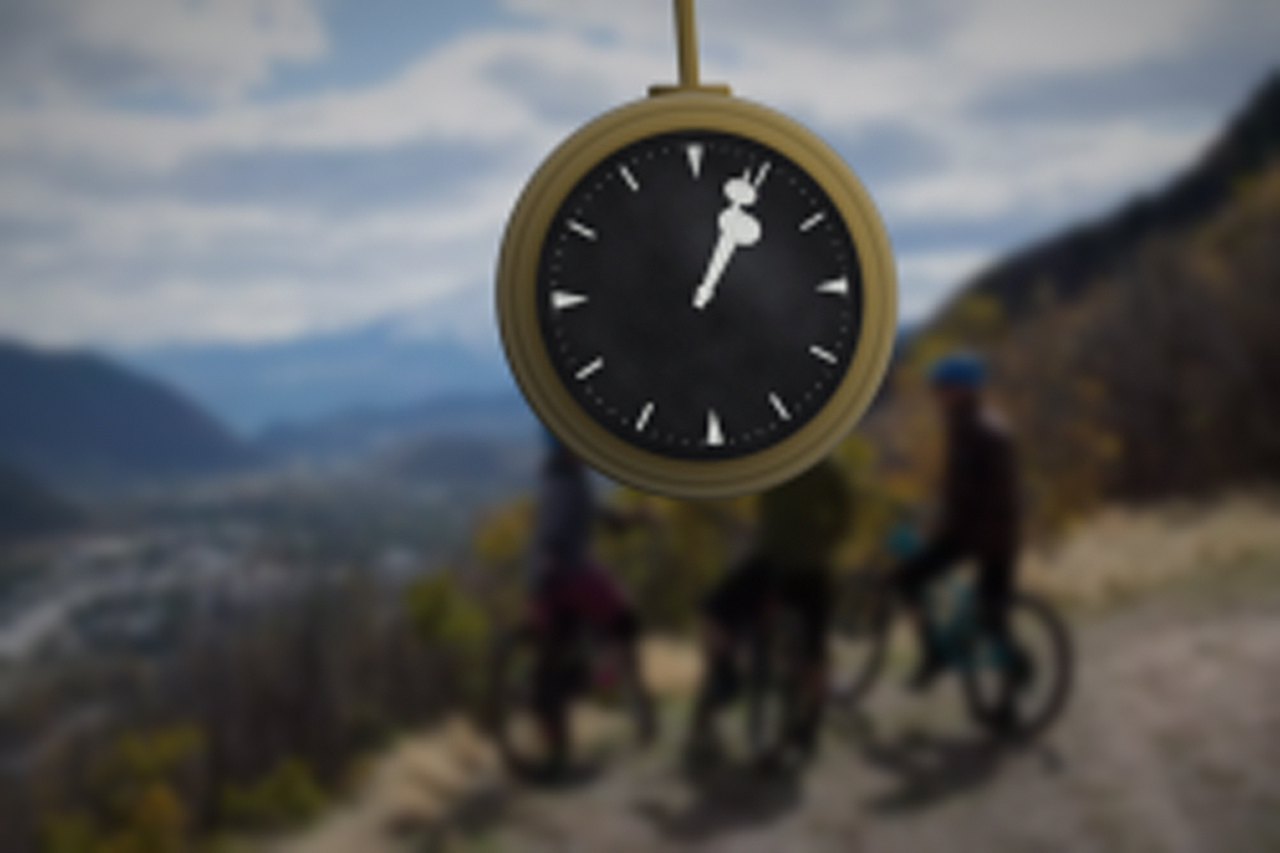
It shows 1h04
